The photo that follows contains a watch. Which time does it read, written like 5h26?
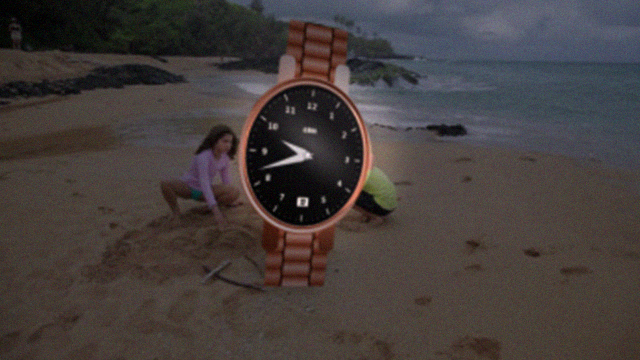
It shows 9h42
